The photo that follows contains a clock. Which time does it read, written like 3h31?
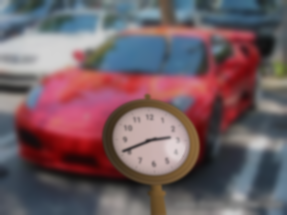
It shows 2h41
